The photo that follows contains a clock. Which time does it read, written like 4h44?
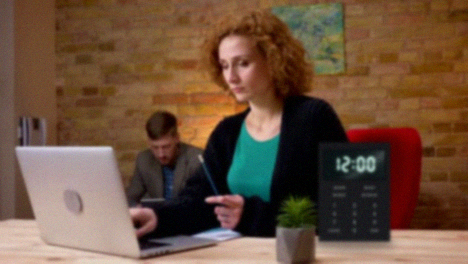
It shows 12h00
